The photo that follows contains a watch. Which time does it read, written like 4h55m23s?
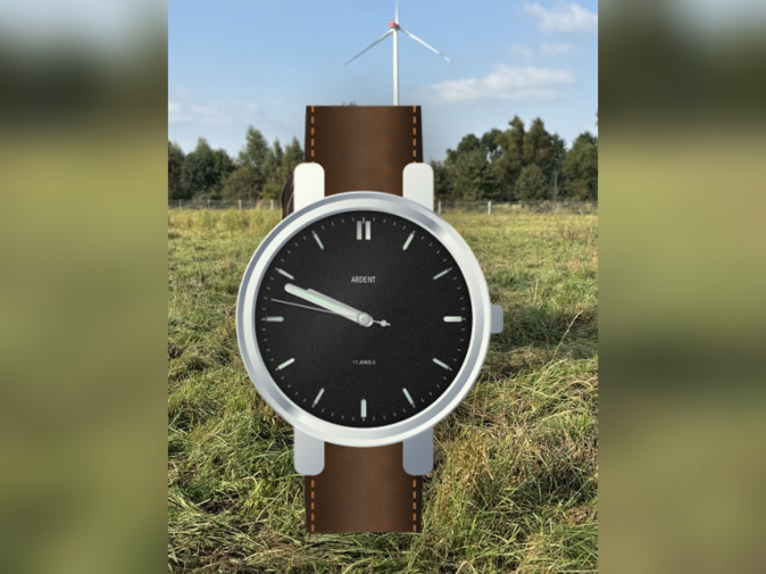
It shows 9h48m47s
